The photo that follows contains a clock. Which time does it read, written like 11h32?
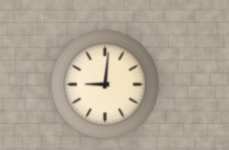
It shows 9h01
